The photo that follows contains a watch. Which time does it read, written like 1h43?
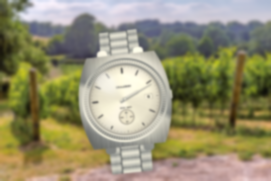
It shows 2h11
